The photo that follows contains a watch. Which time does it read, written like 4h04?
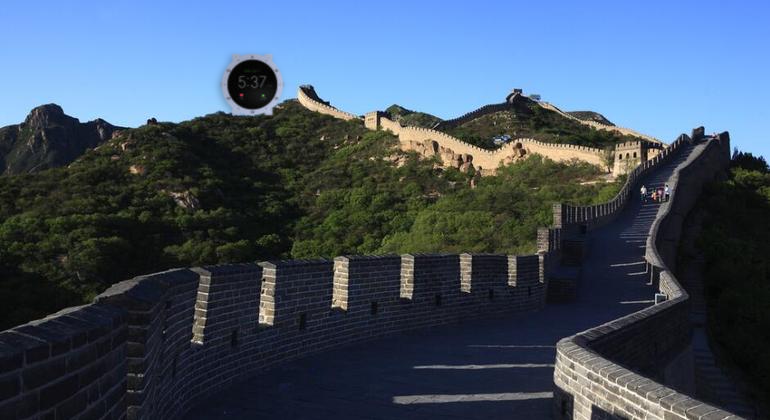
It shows 5h37
